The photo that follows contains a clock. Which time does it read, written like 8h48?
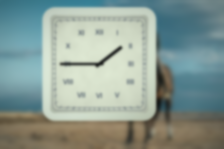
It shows 1h45
